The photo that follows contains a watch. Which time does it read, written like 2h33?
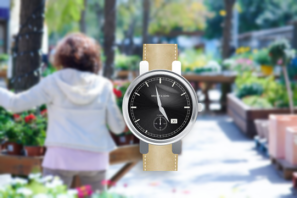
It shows 4h58
